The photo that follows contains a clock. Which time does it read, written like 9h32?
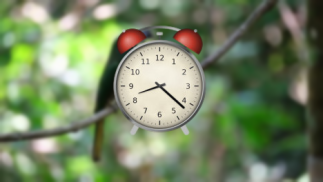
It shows 8h22
